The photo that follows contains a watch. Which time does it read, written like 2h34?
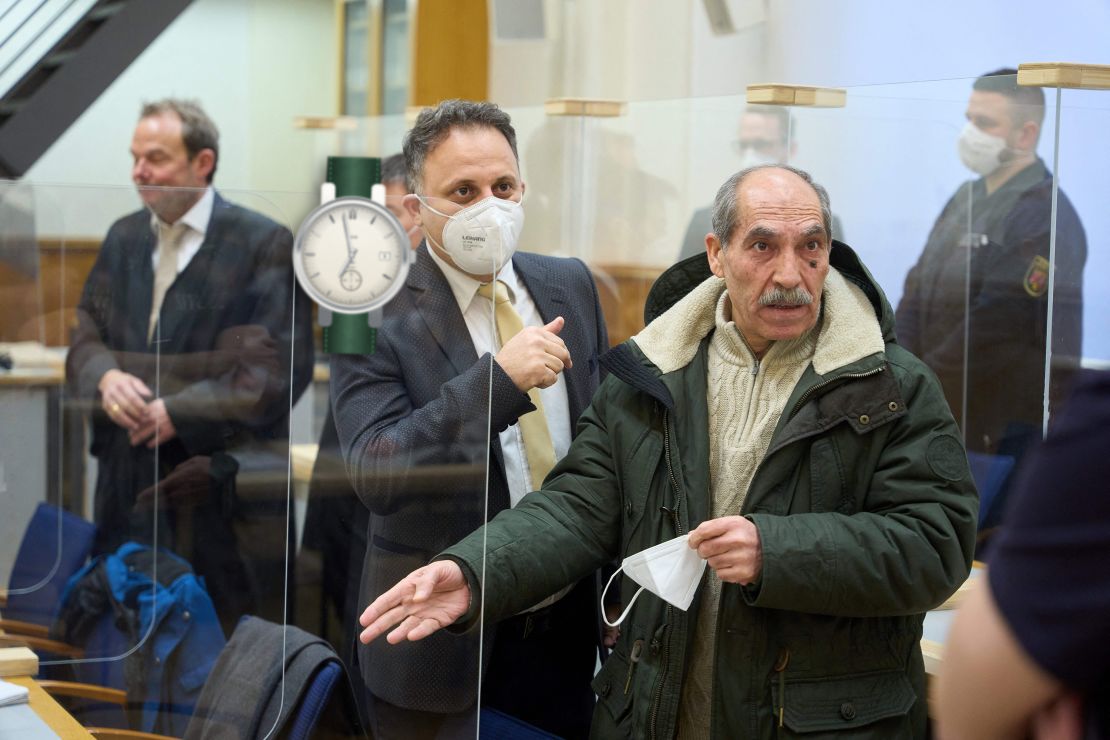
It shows 6h58
